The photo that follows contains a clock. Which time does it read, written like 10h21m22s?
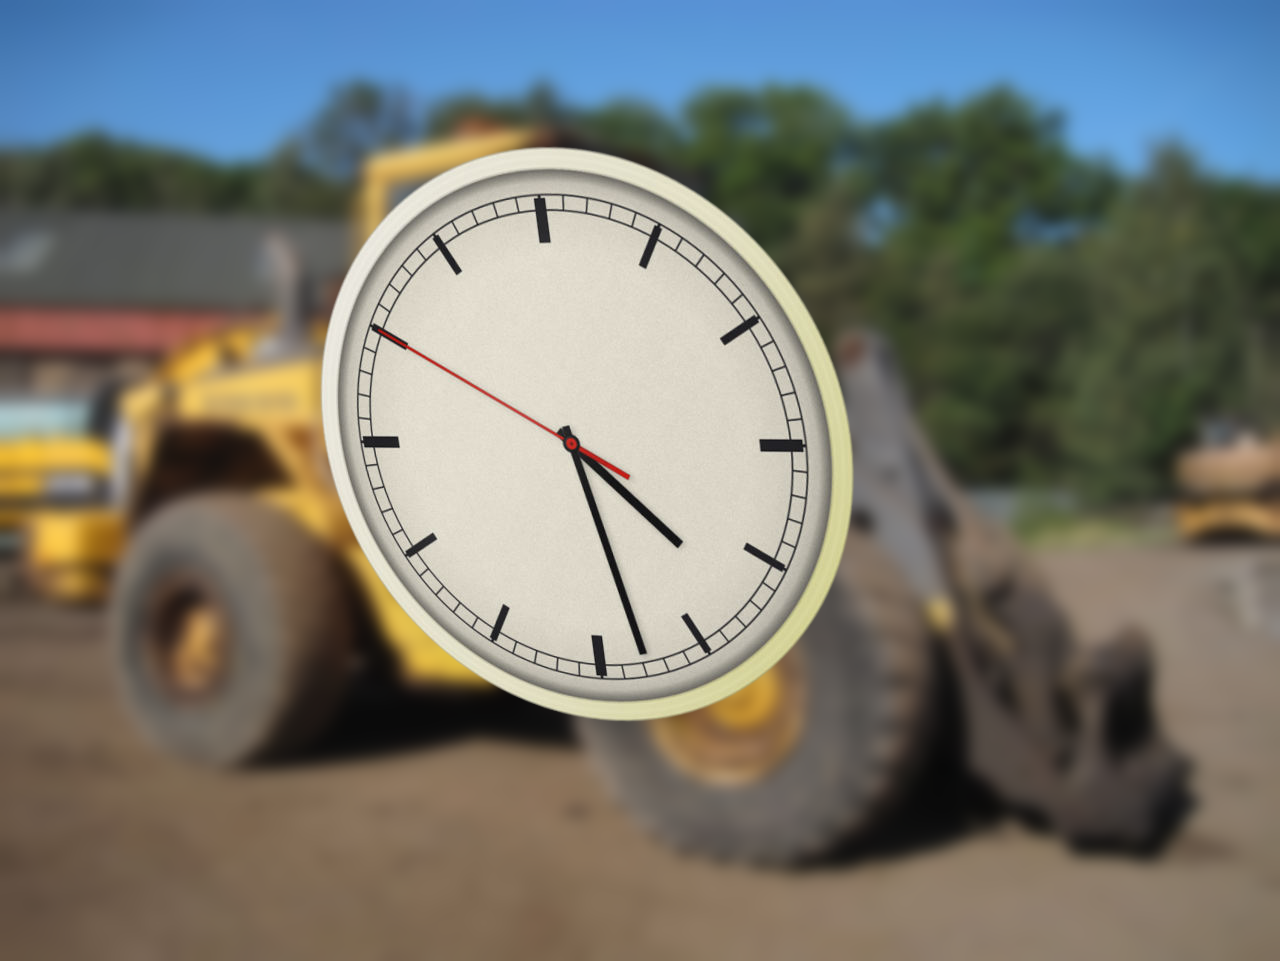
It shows 4h27m50s
